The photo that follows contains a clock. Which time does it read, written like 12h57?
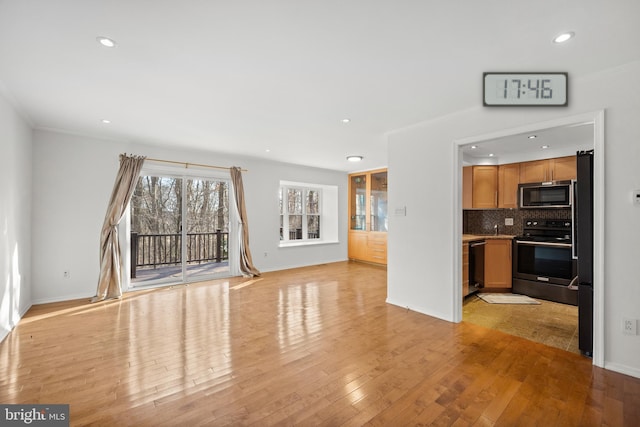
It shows 17h46
